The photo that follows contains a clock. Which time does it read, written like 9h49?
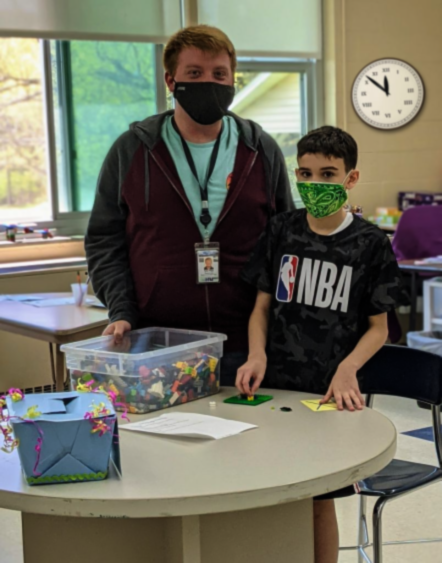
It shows 11h52
